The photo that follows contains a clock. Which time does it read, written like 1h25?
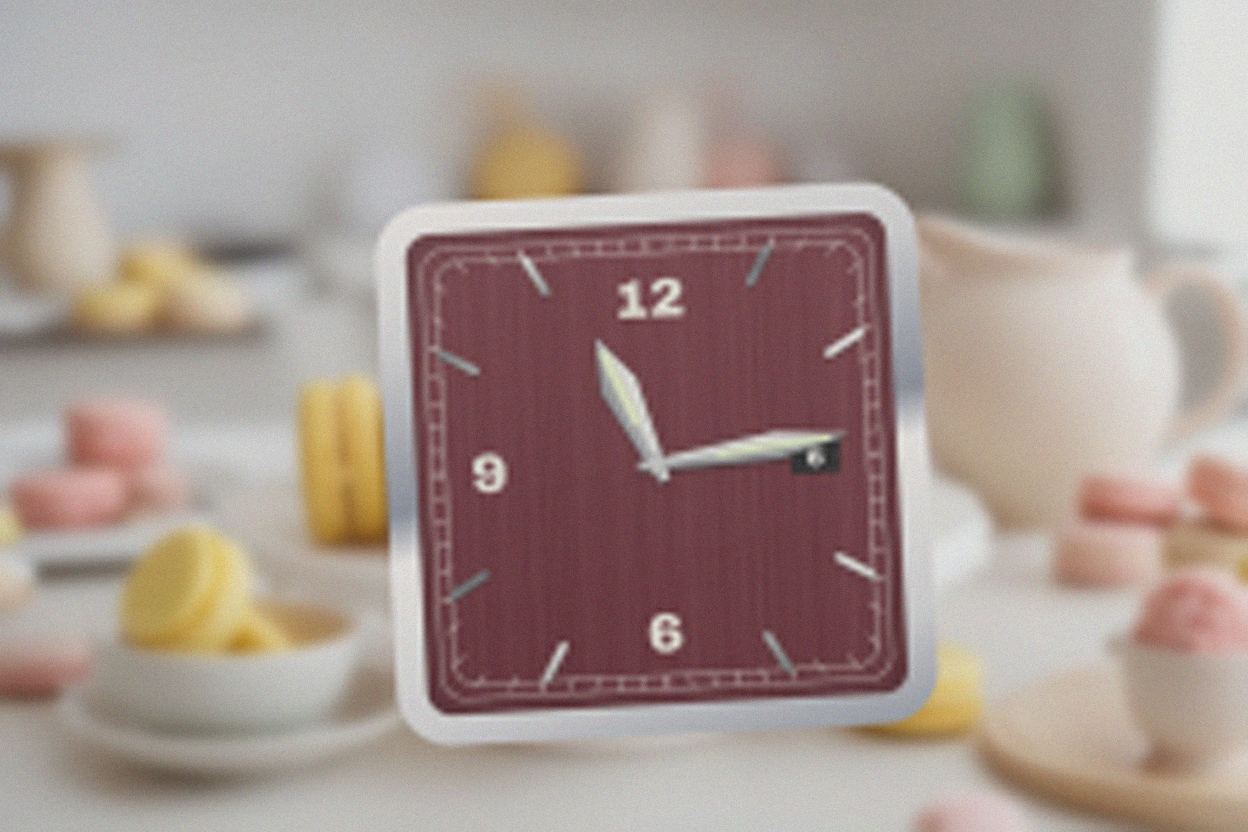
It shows 11h14
